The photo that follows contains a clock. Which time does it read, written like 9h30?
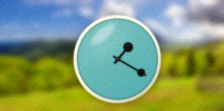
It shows 1h20
